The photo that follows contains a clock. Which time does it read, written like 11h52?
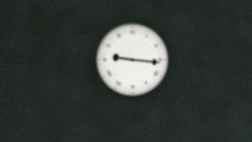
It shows 9h16
